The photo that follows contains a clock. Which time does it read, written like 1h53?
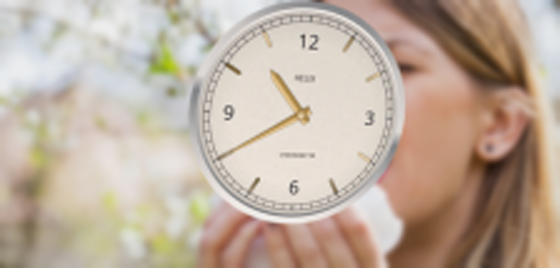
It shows 10h40
